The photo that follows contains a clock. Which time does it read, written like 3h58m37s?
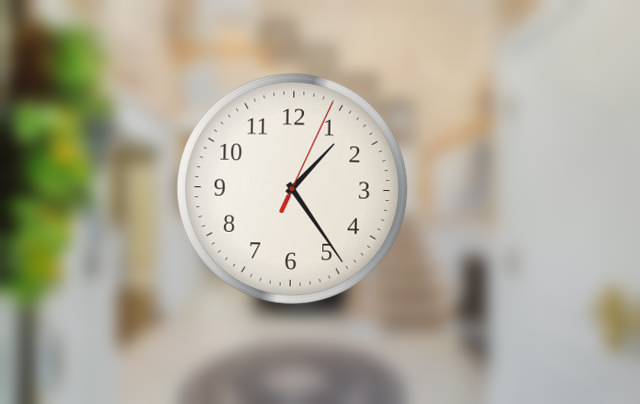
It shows 1h24m04s
